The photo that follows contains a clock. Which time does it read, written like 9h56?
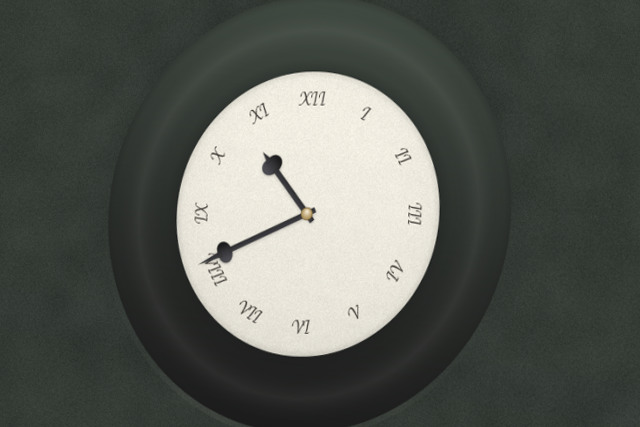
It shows 10h41
